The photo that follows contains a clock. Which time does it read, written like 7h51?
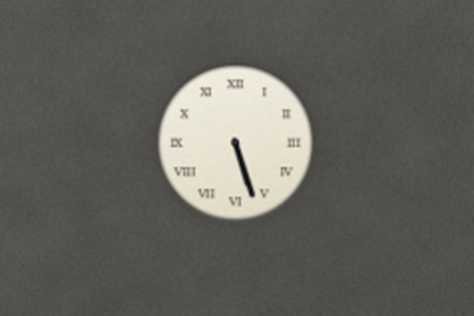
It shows 5h27
